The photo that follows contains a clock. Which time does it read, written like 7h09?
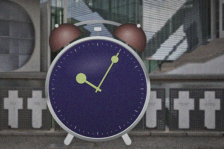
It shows 10h05
